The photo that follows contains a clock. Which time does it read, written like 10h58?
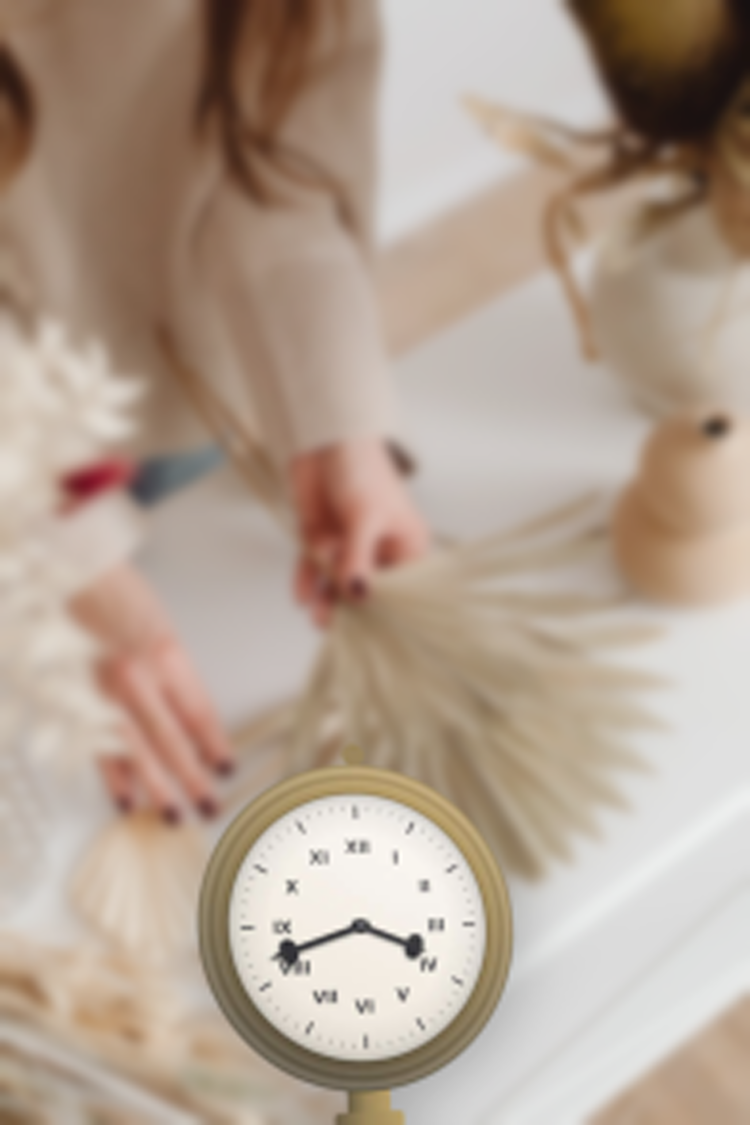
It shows 3h42
